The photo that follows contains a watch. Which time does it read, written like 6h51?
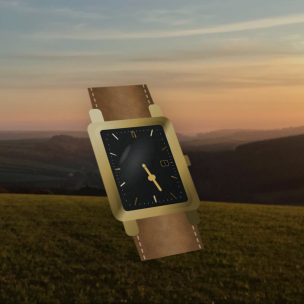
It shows 5h27
